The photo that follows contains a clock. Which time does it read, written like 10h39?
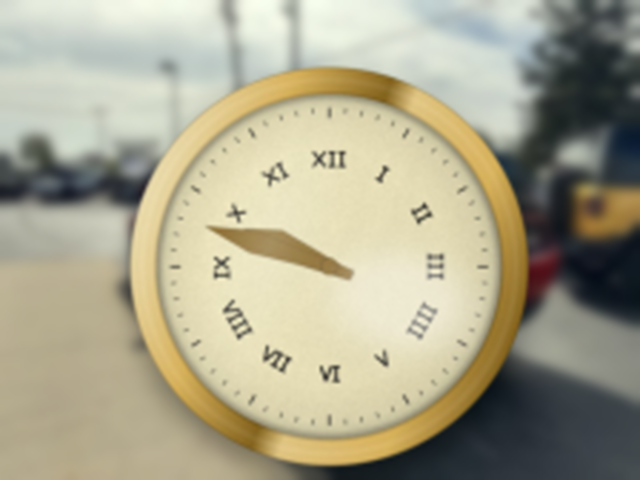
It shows 9h48
